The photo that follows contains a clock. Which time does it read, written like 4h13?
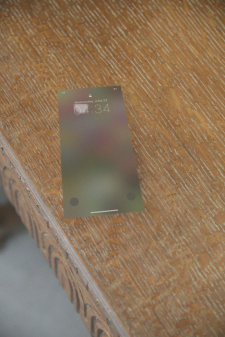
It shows 4h34
